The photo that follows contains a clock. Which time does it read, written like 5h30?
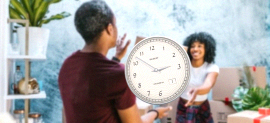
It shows 2h52
